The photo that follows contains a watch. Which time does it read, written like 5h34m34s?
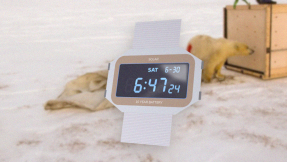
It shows 6h47m24s
